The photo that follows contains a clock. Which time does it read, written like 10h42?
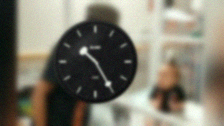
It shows 10h25
